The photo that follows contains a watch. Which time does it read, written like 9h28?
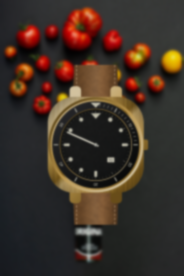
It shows 9h49
